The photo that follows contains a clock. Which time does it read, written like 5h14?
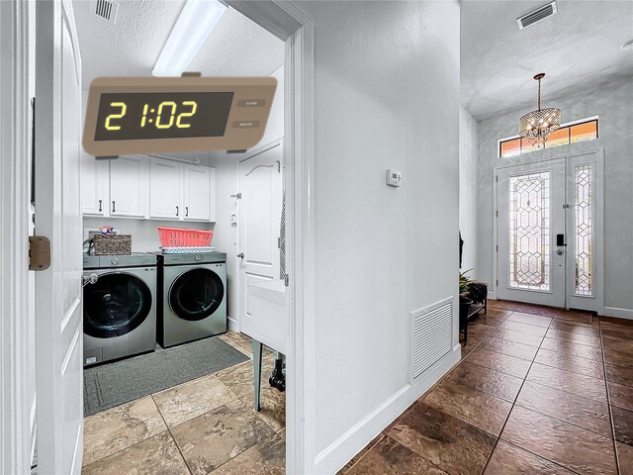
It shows 21h02
